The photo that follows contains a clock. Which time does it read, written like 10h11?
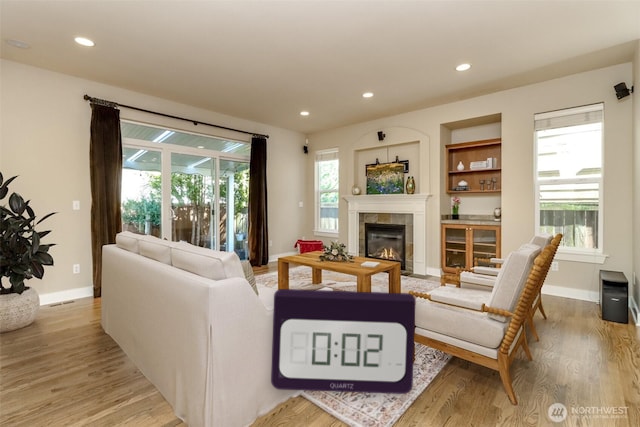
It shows 0h02
